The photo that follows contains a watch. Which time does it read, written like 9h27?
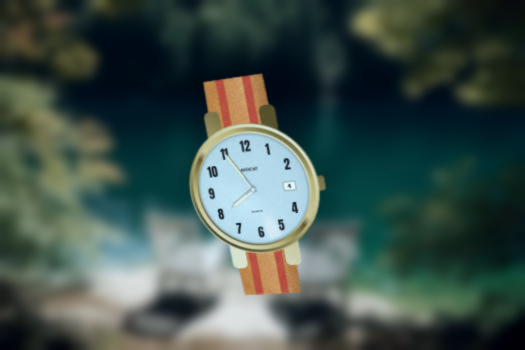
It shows 7h55
